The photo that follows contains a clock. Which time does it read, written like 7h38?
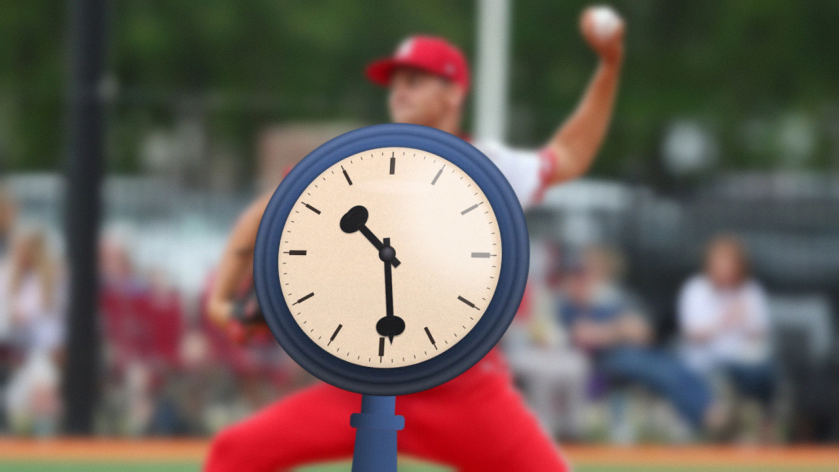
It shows 10h29
